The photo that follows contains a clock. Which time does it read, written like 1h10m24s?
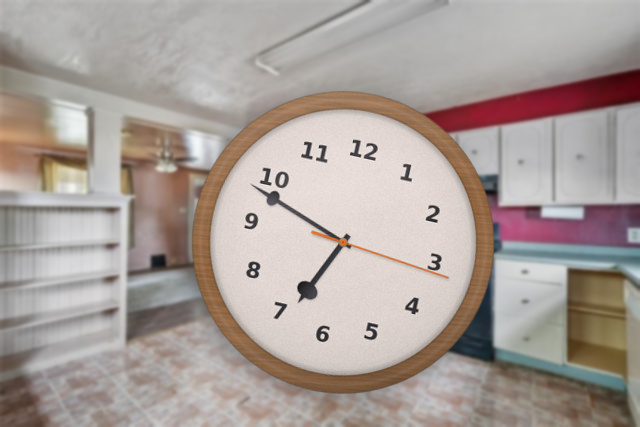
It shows 6h48m16s
